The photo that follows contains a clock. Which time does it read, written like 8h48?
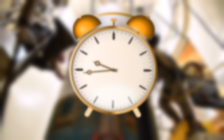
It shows 9h44
